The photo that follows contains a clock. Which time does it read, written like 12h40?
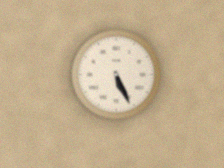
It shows 5h26
